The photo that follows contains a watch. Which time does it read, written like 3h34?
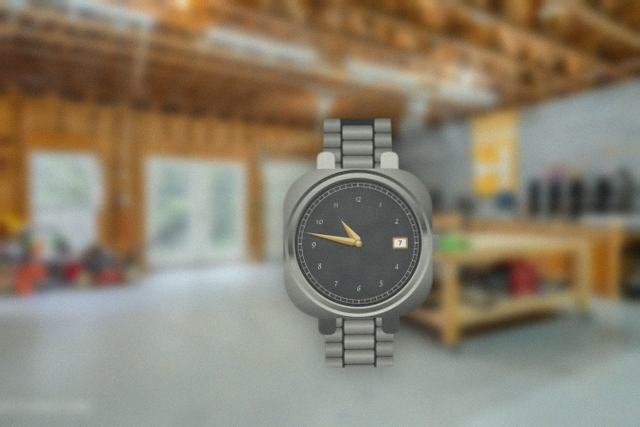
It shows 10h47
